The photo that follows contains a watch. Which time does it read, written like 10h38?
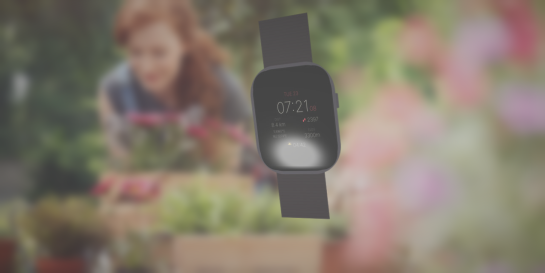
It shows 7h21
